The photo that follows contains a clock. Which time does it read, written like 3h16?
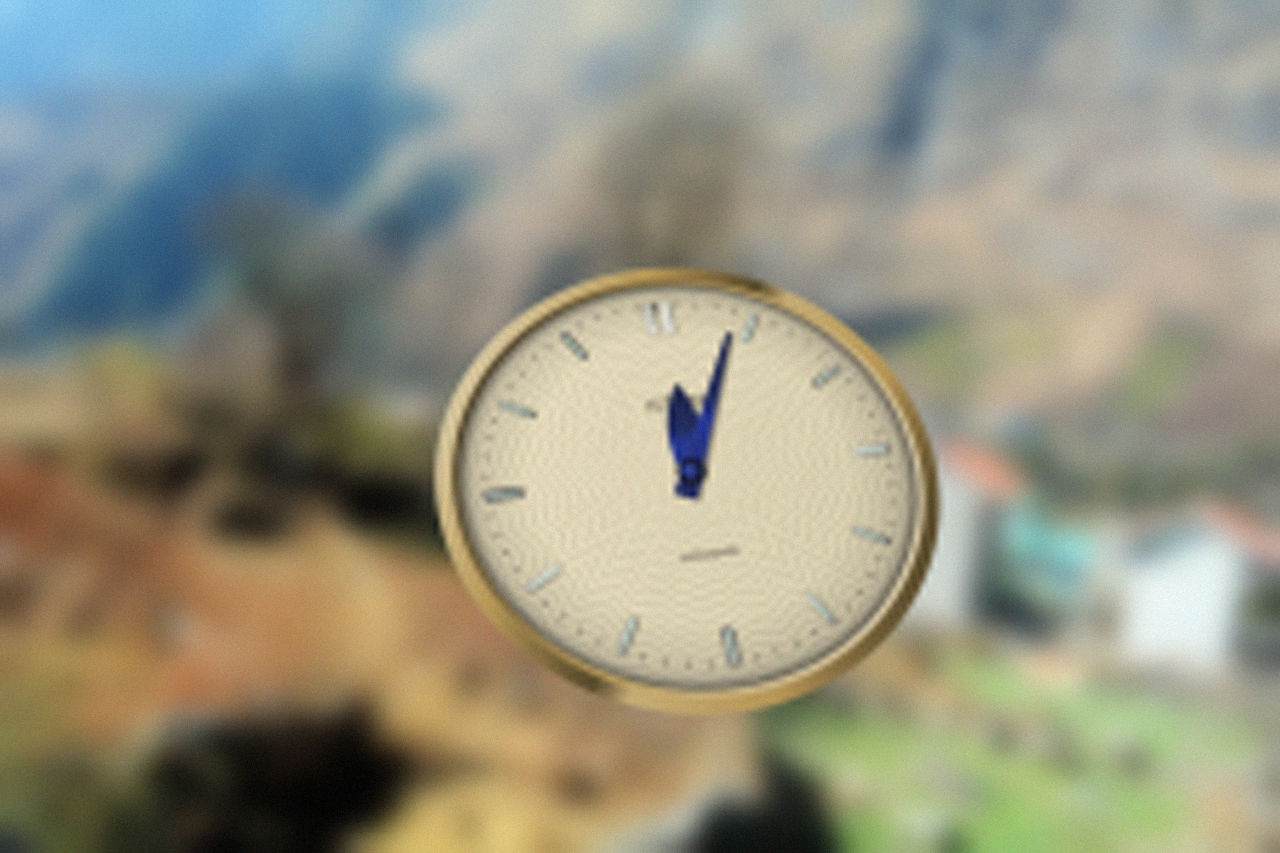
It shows 12h04
